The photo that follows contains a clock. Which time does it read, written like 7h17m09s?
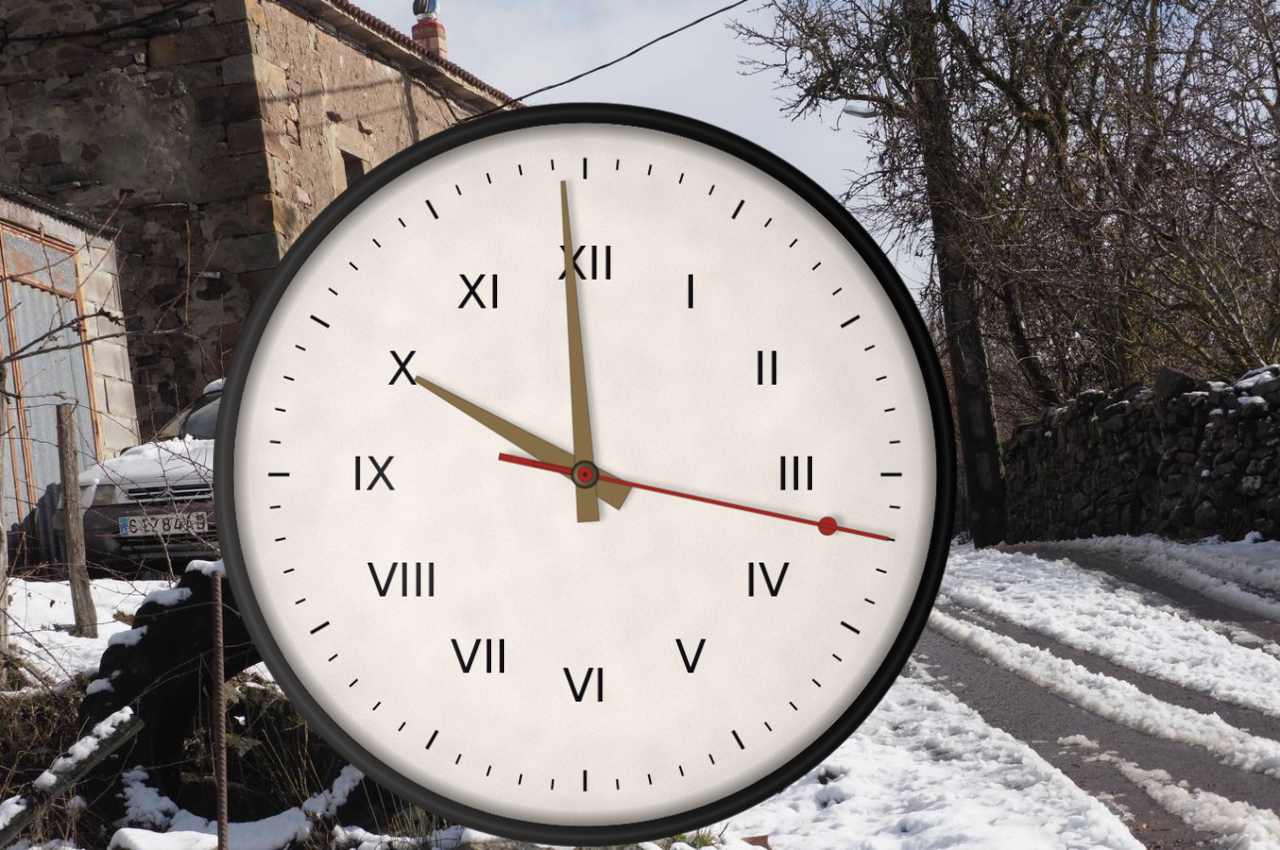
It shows 9h59m17s
